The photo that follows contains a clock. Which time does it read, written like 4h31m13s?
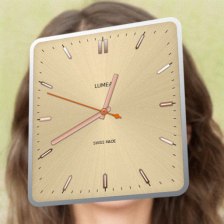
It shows 12h40m49s
